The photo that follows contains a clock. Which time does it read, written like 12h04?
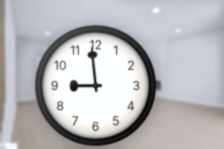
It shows 8h59
